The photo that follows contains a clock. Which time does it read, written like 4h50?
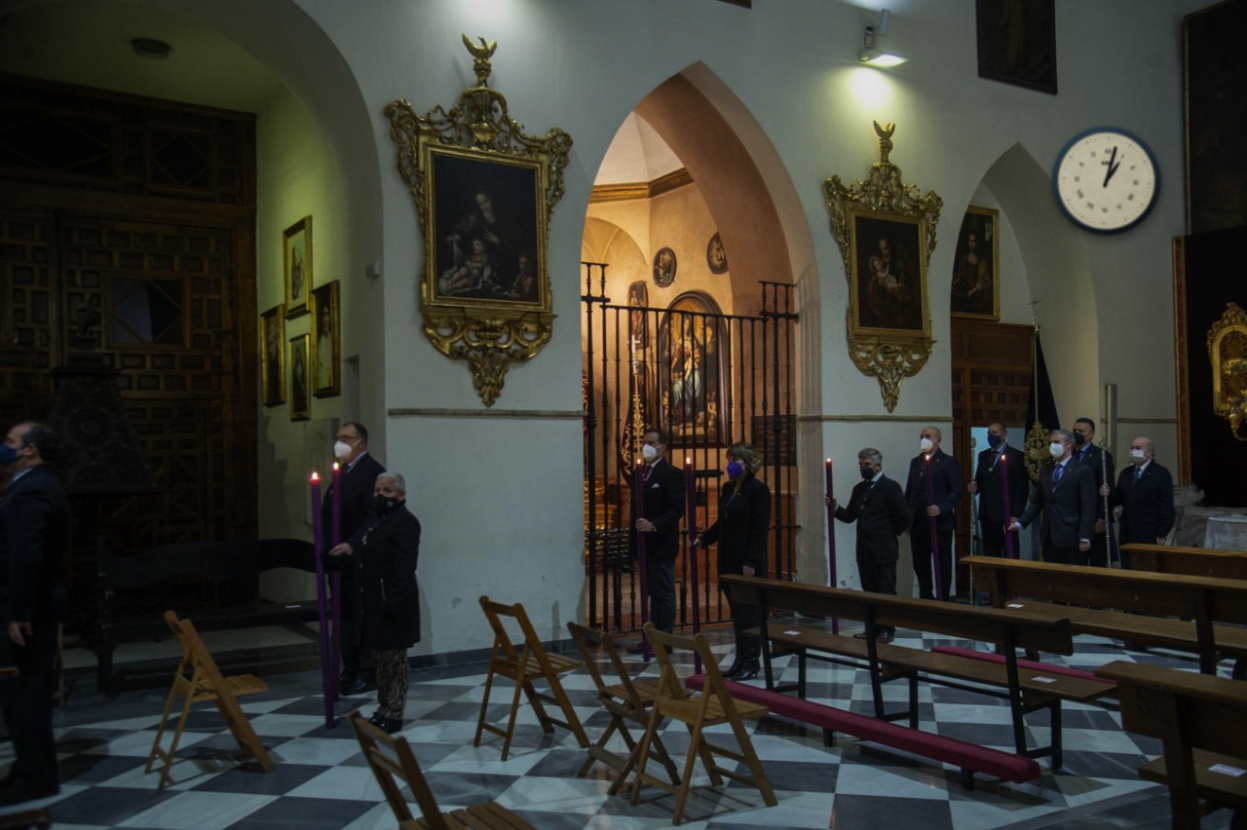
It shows 1h02
